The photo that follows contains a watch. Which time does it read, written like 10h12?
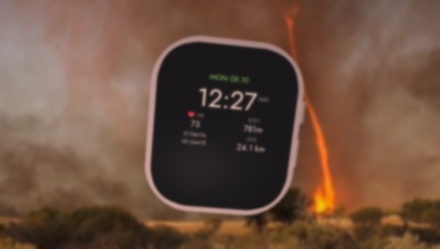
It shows 12h27
